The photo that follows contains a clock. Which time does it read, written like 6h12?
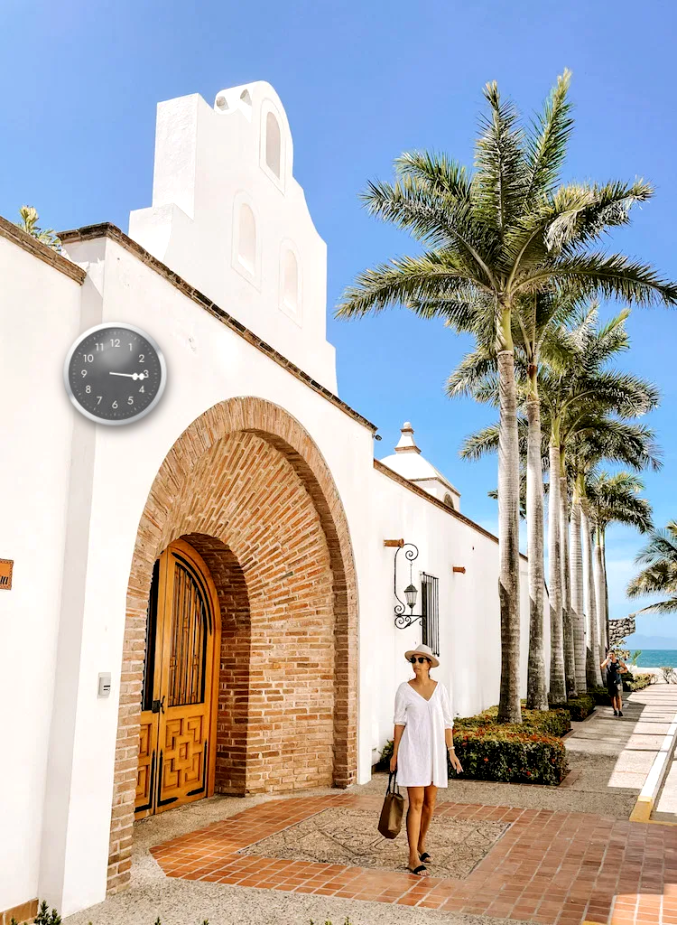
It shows 3h16
